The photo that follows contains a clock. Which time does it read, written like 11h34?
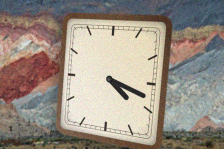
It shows 4h18
